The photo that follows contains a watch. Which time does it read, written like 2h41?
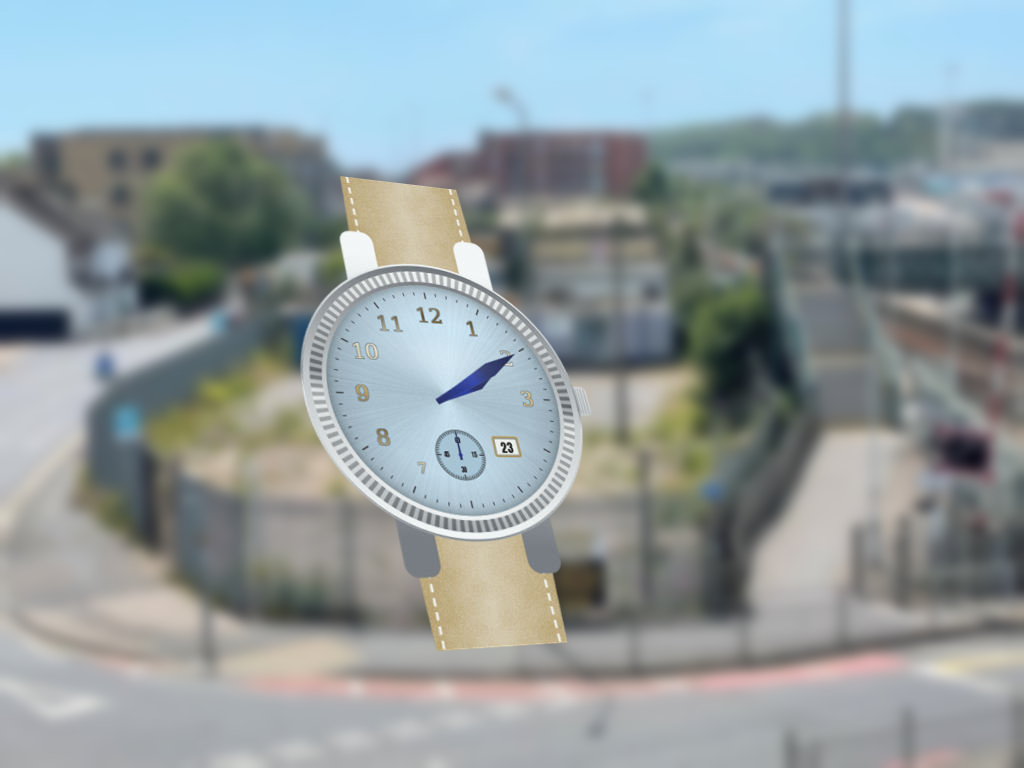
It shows 2h10
